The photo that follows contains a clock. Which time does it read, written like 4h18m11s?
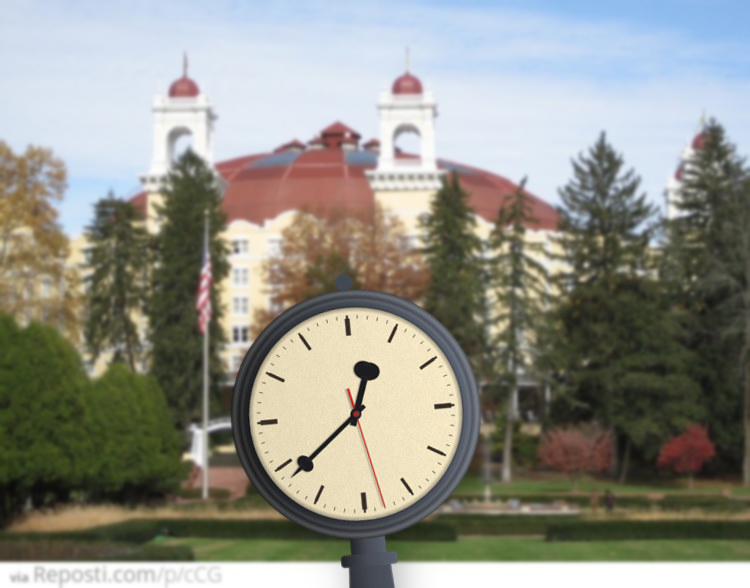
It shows 12h38m28s
